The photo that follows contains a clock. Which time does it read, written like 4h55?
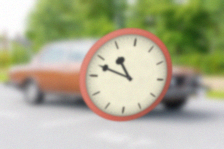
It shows 10h48
